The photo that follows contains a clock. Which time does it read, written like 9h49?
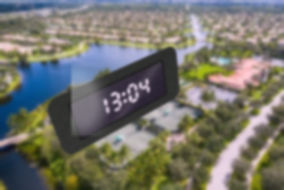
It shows 13h04
